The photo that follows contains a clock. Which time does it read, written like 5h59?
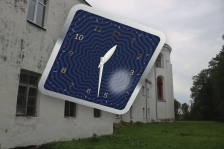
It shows 12h27
